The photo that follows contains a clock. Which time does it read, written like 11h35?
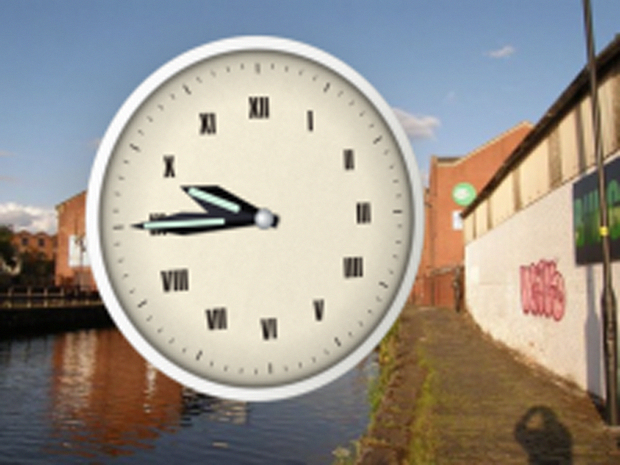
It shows 9h45
